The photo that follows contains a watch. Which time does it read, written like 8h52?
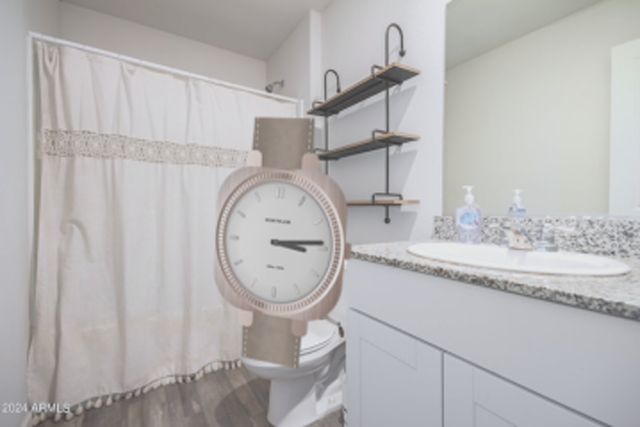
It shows 3h14
